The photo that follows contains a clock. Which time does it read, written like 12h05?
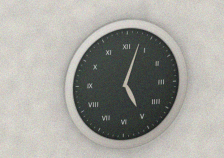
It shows 5h03
